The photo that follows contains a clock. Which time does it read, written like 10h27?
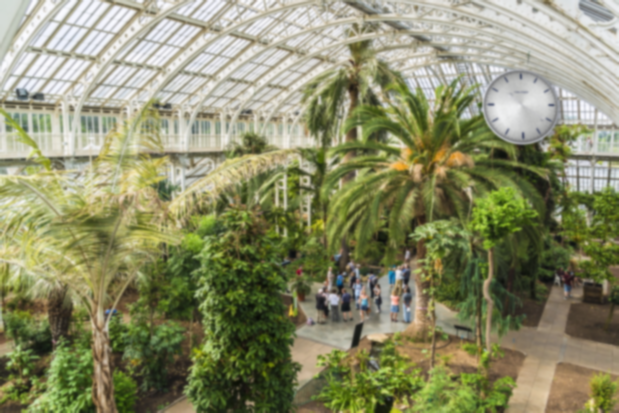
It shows 10h21
